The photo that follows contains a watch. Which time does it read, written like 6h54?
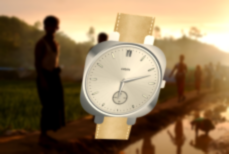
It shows 6h12
